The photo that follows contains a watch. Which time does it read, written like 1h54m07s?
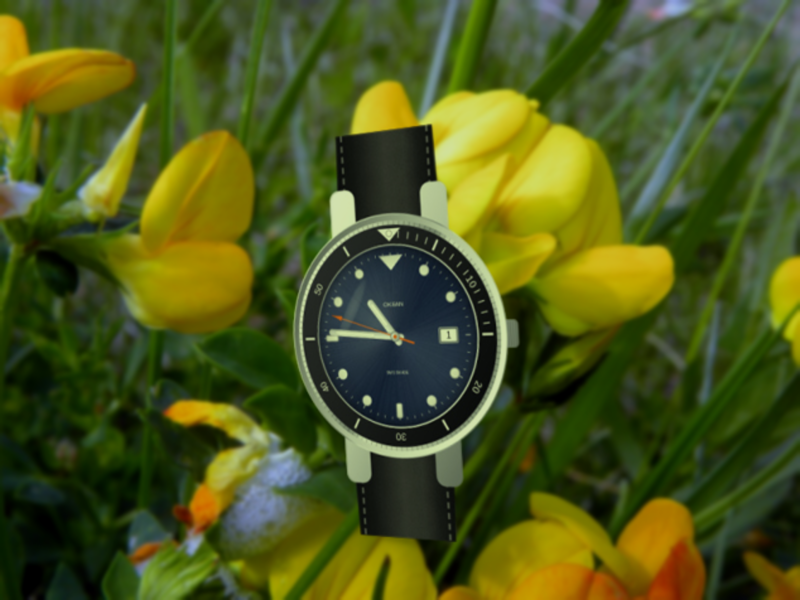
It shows 10h45m48s
